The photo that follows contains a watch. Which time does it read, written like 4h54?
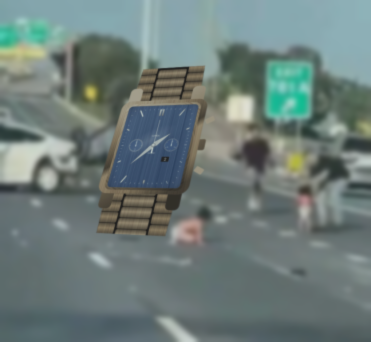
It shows 1h37
